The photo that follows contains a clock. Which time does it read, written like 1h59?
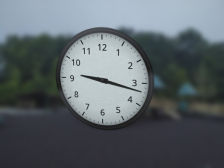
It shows 9h17
